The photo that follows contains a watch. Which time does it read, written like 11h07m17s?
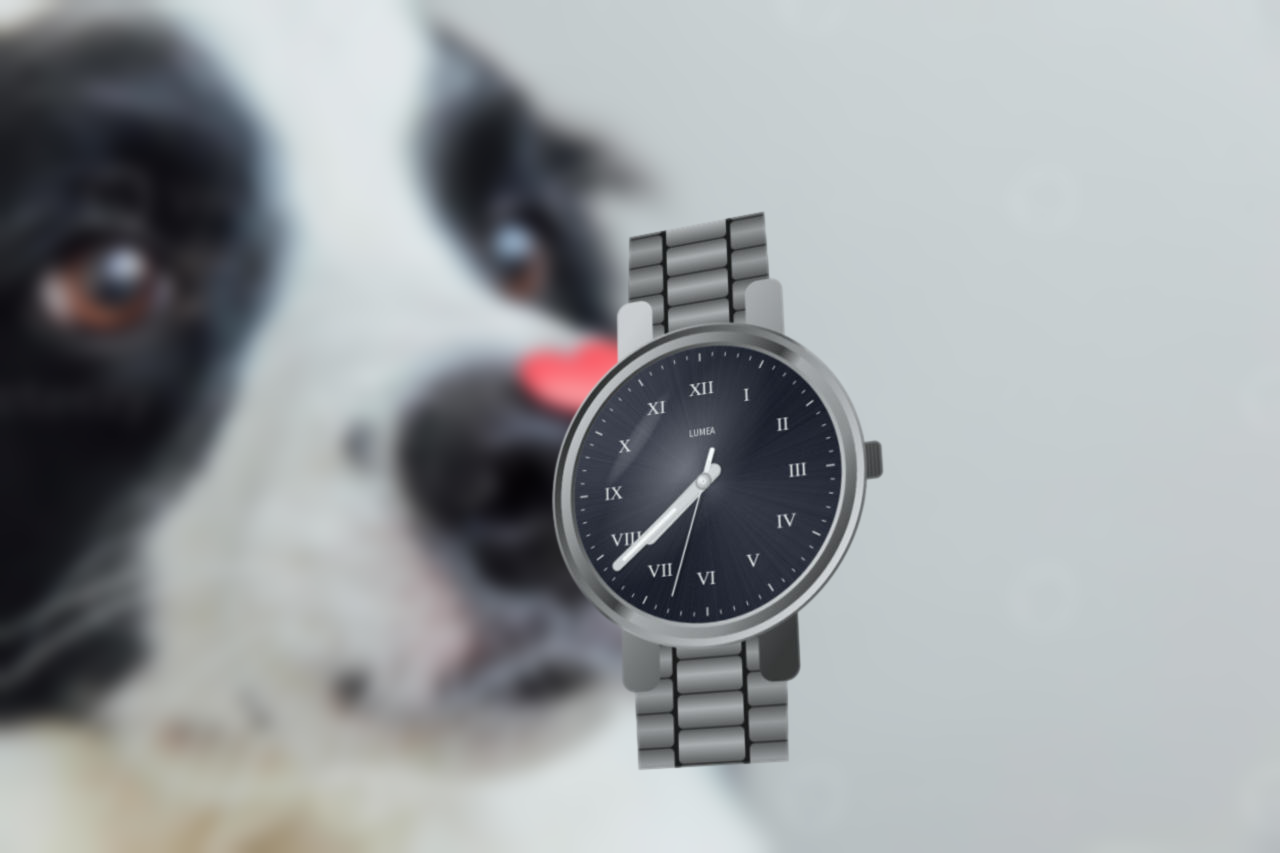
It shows 7h38m33s
